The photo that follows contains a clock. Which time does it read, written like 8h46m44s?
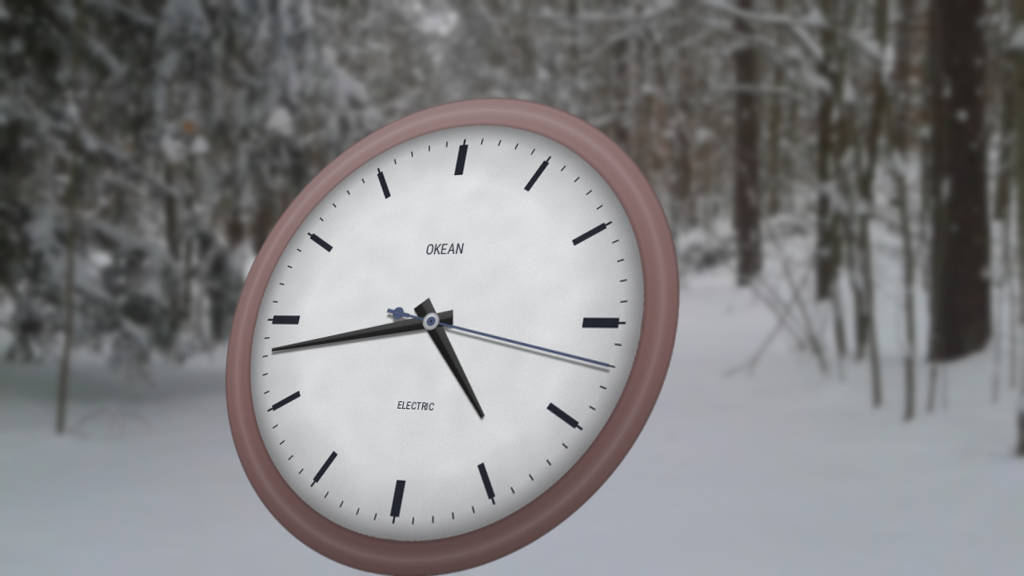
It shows 4h43m17s
